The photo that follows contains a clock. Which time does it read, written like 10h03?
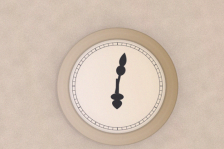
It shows 6h02
